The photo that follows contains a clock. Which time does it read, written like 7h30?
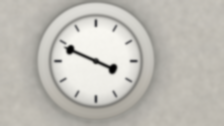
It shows 3h49
